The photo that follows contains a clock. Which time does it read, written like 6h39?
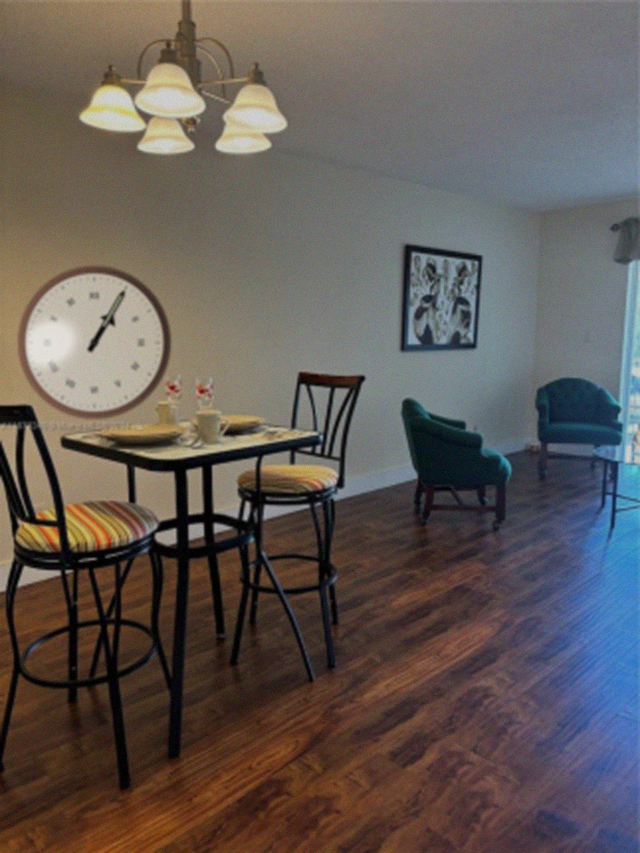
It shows 1h05
